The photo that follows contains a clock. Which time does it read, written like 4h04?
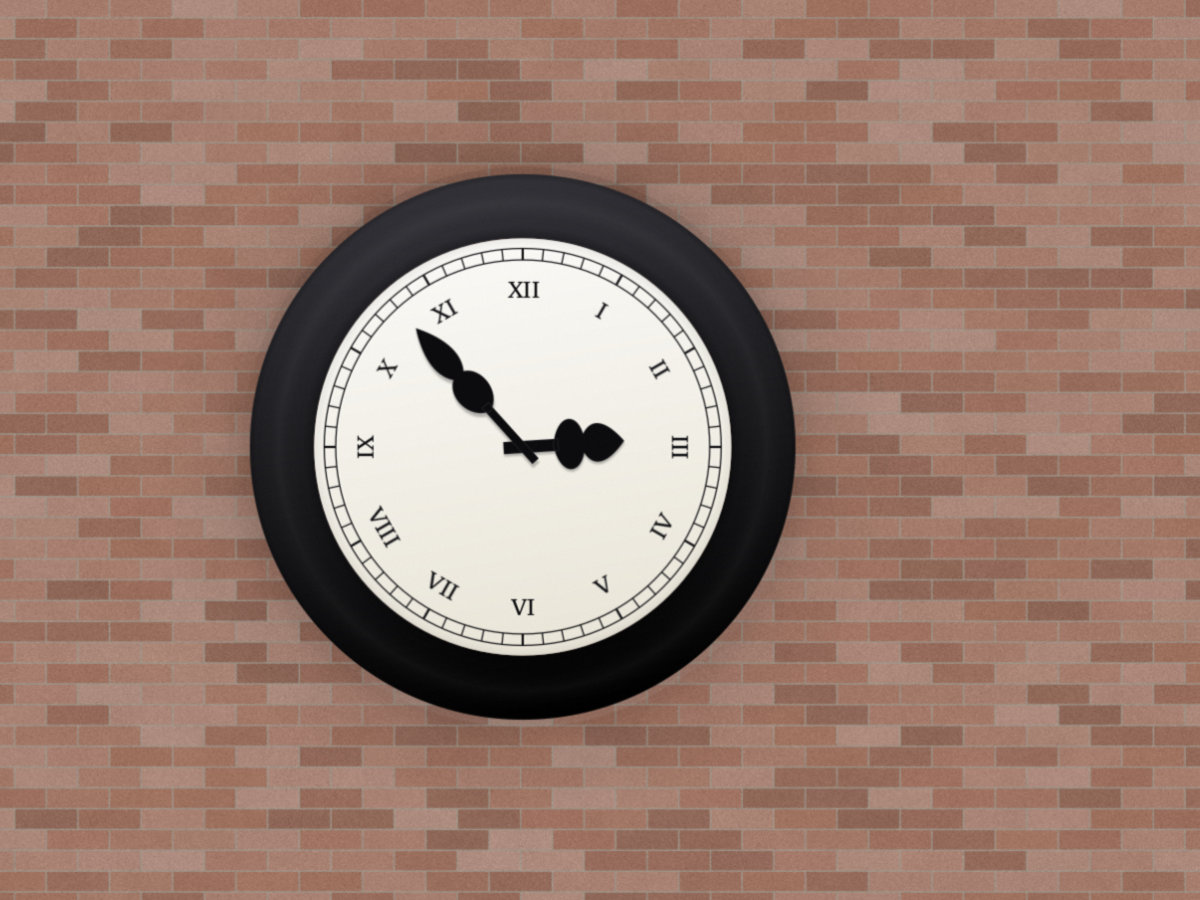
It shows 2h53
